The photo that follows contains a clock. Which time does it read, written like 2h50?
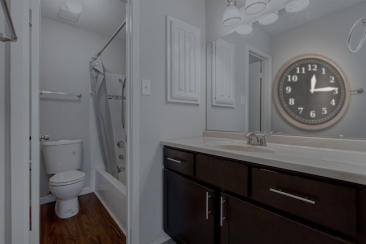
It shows 12h14
